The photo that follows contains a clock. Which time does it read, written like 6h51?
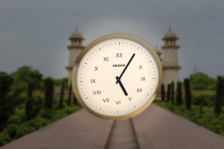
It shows 5h05
